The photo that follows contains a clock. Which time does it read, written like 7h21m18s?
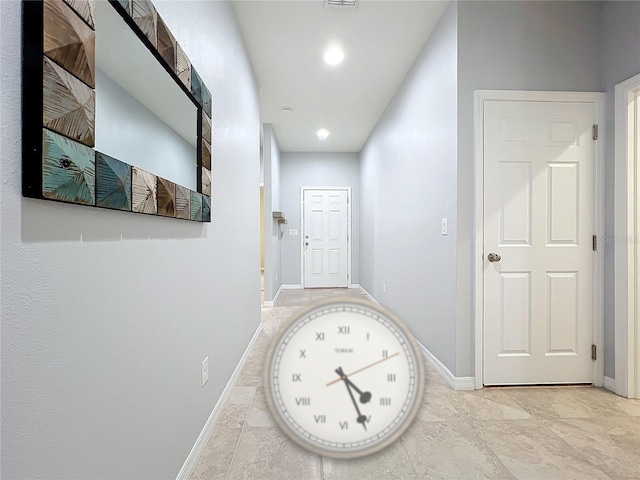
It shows 4h26m11s
